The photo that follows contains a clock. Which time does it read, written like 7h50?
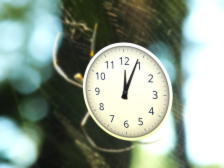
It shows 12h04
